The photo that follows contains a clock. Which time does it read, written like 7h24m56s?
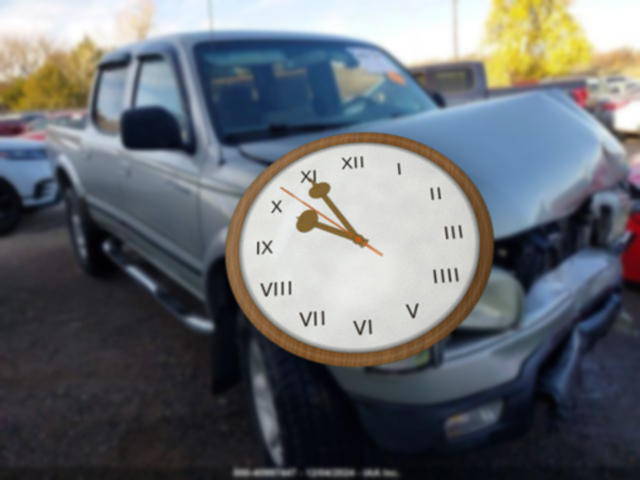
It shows 9h54m52s
